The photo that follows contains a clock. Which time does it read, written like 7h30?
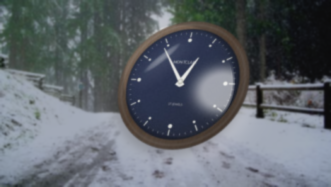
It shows 12h54
